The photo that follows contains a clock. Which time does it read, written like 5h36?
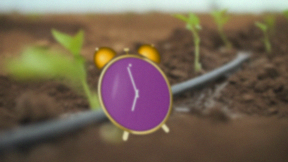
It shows 6h59
